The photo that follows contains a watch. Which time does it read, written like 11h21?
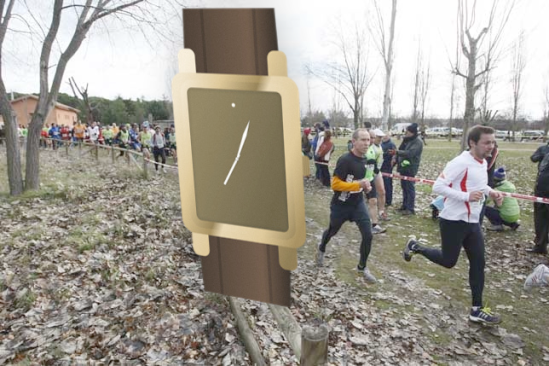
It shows 7h04
